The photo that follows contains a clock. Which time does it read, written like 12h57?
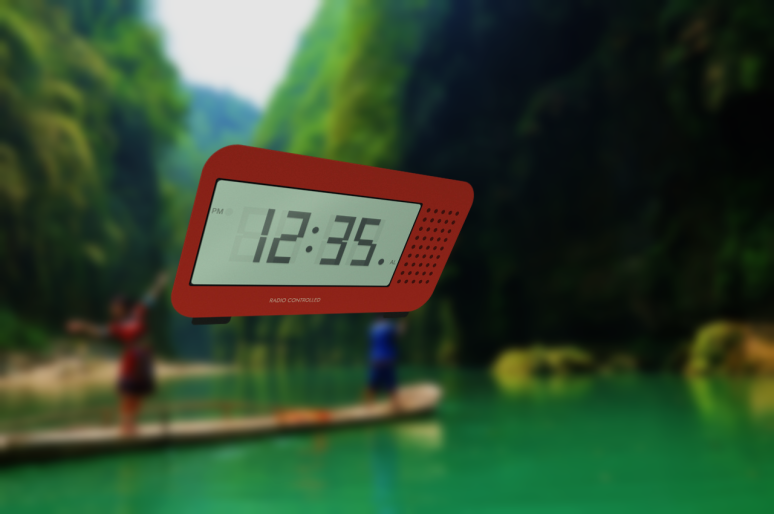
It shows 12h35
